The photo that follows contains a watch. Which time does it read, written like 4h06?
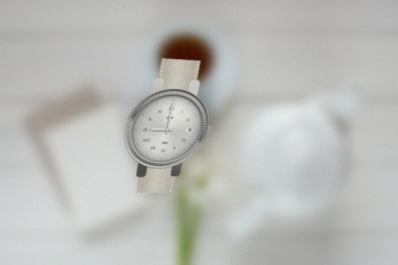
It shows 9h00
